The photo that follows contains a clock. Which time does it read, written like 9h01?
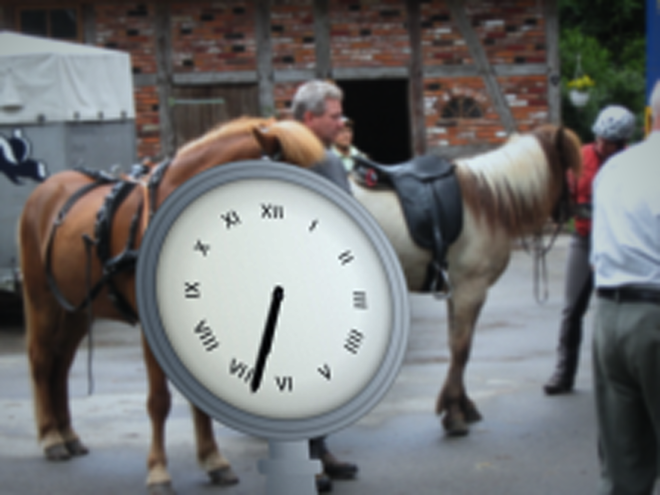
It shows 6h33
